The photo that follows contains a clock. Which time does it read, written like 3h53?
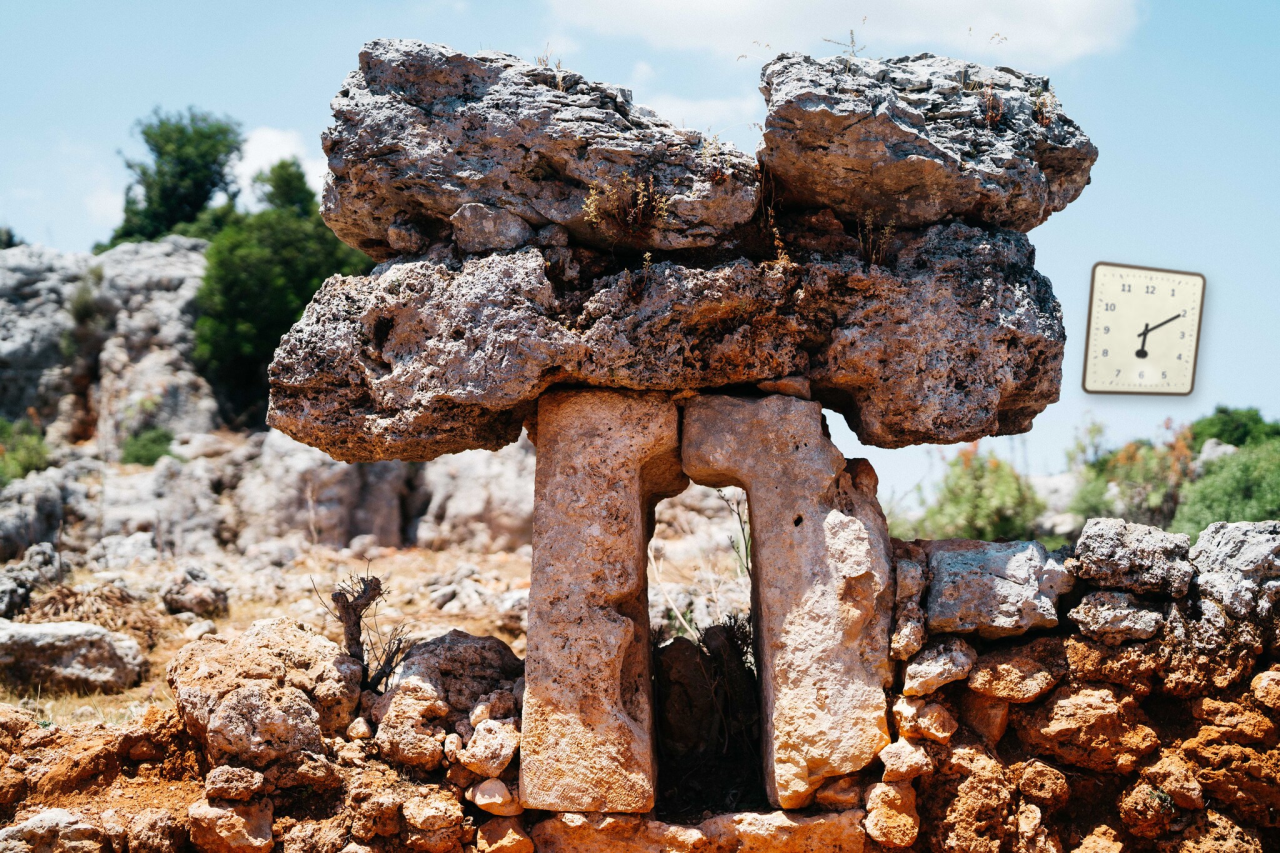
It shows 6h10
